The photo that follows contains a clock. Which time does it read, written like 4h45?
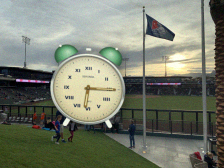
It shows 6h15
